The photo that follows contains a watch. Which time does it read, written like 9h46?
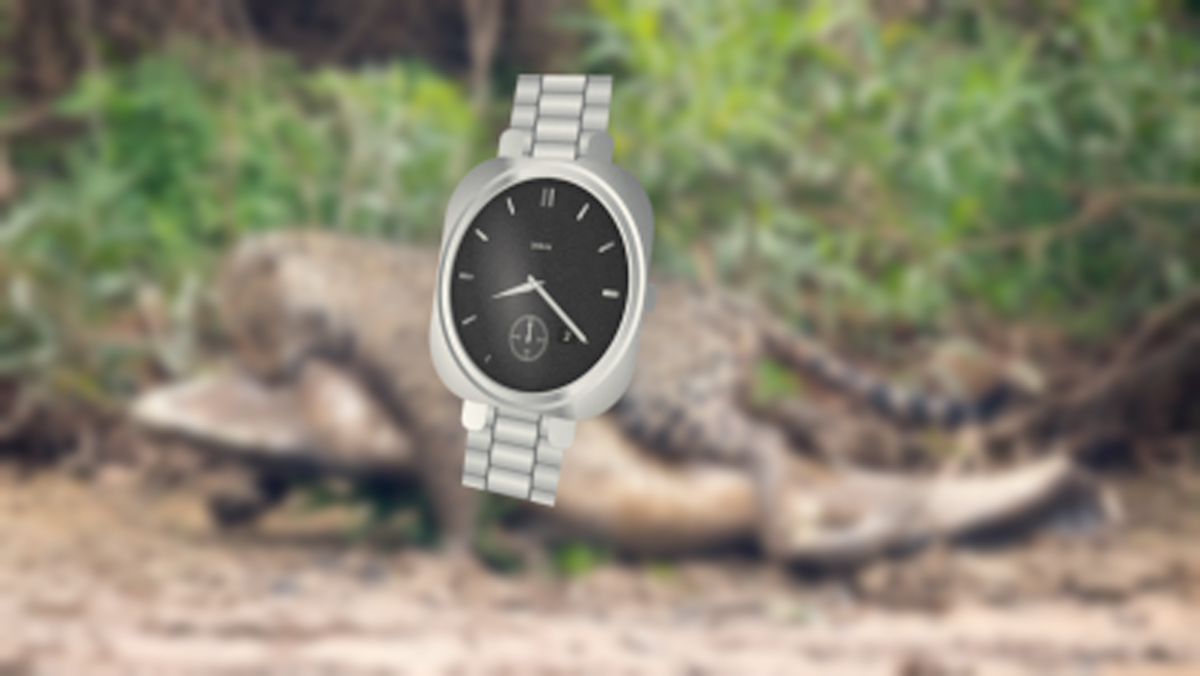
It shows 8h21
